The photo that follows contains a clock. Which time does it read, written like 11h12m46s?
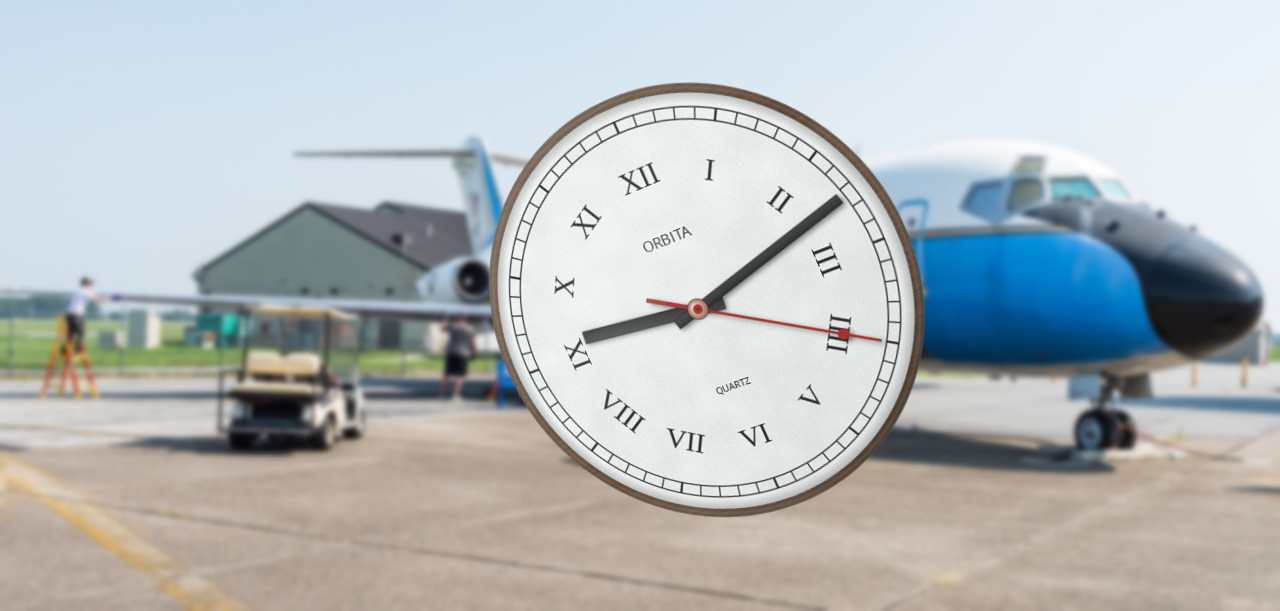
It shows 9h12m20s
